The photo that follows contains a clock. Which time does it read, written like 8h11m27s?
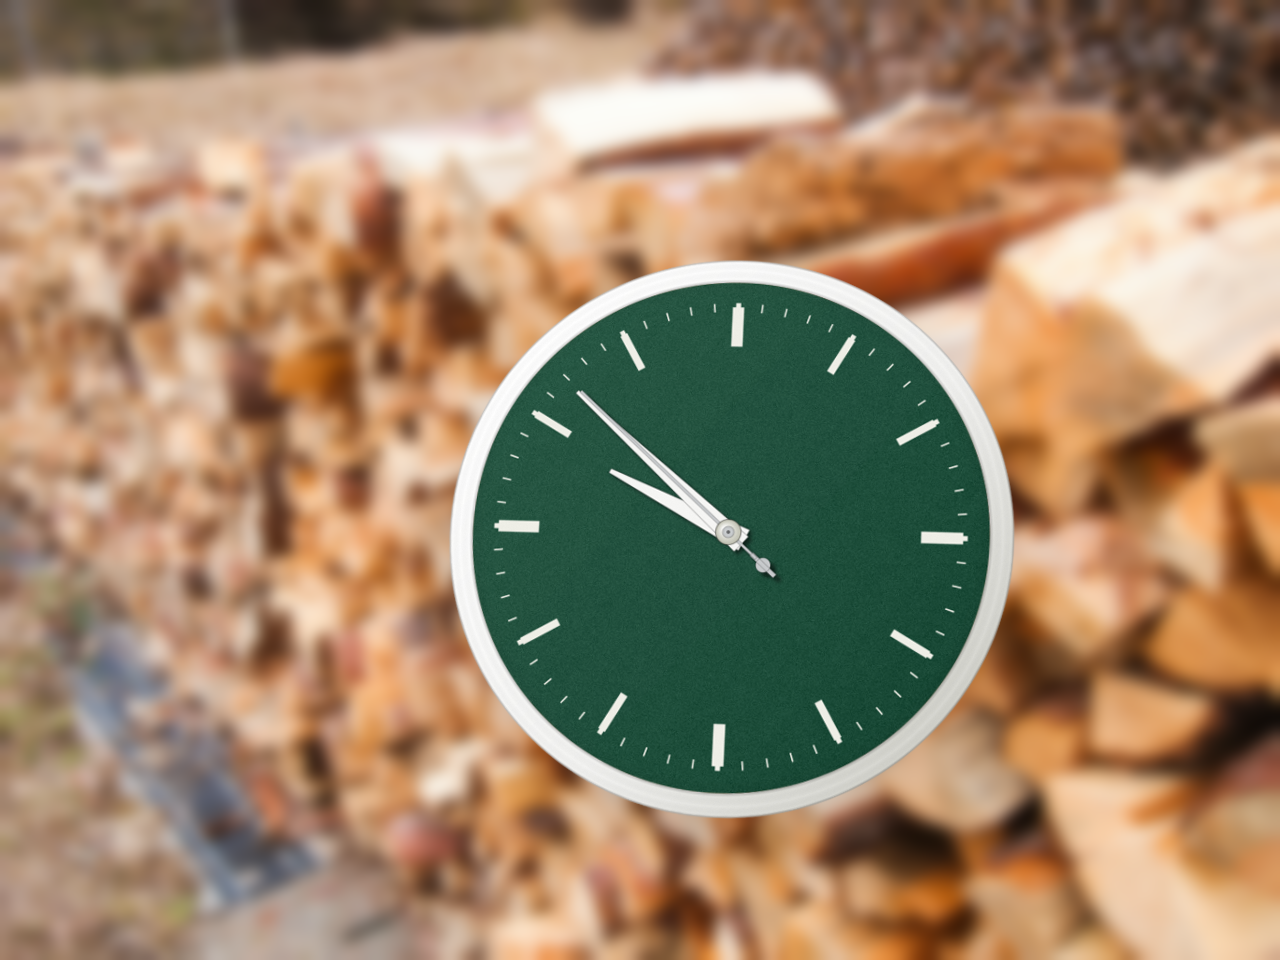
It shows 9h51m52s
